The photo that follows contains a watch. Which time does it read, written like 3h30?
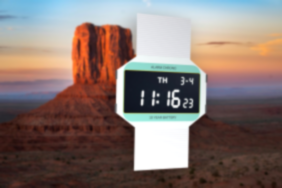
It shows 11h16
